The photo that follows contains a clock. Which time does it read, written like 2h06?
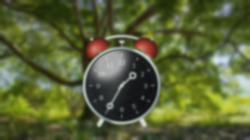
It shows 1h35
